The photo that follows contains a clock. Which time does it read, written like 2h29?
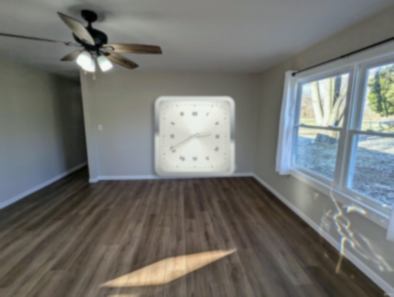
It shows 2h40
